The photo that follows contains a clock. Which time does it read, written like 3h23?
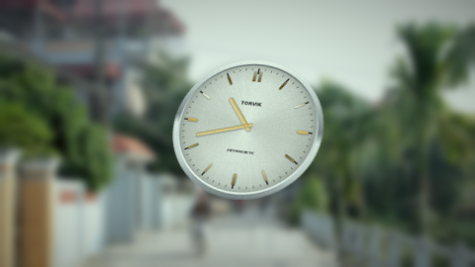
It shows 10h42
